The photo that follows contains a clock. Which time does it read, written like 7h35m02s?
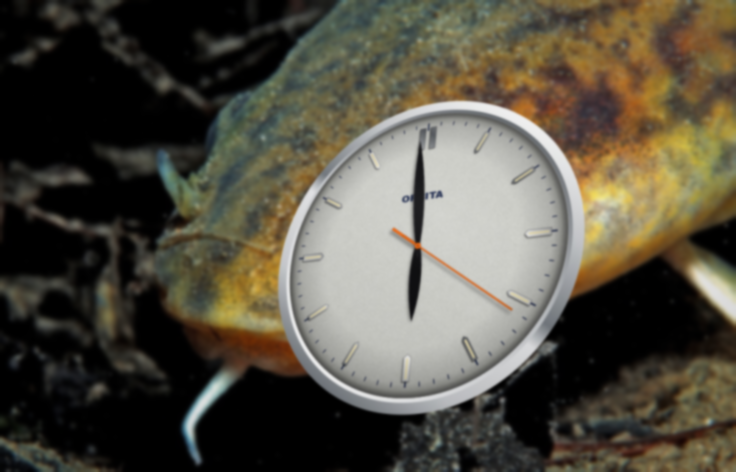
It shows 5h59m21s
